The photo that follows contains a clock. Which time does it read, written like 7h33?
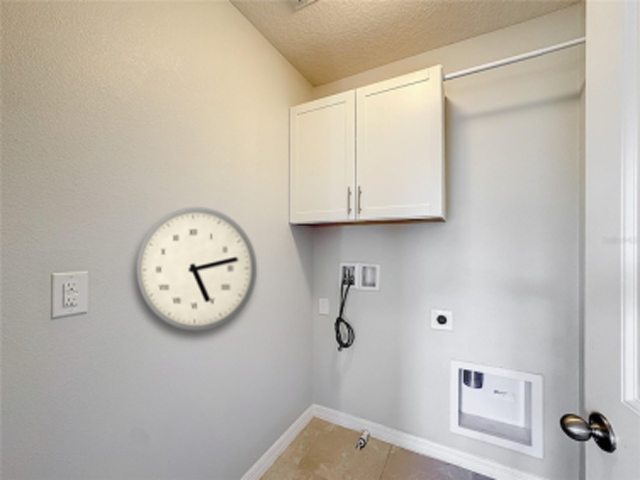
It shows 5h13
